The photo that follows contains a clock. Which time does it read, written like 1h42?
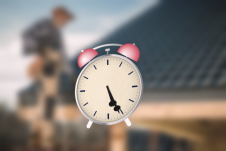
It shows 5h26
